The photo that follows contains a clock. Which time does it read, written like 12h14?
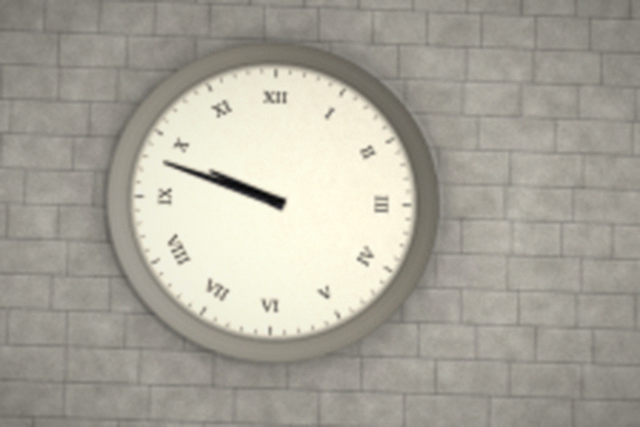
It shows 9h48
